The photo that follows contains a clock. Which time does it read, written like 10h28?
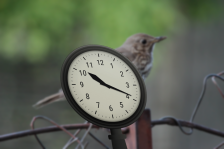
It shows 10h19
